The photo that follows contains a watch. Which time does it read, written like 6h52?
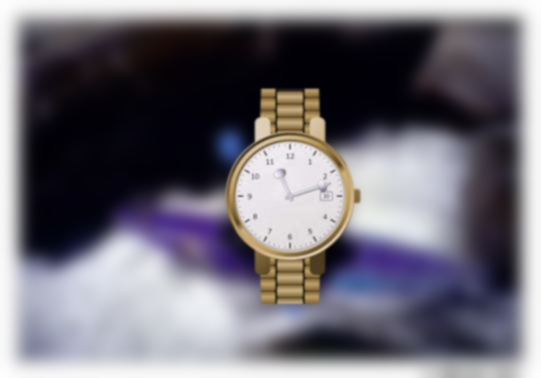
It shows 11h12
